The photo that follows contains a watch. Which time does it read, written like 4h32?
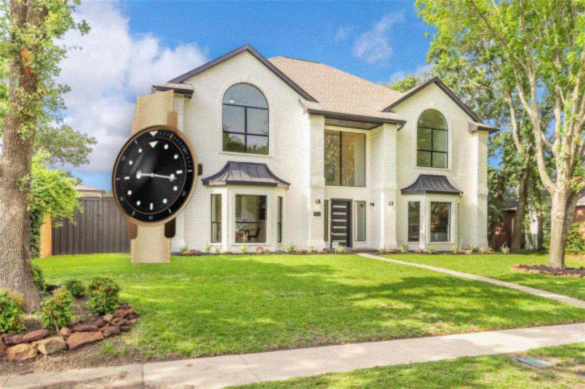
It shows 9h17
